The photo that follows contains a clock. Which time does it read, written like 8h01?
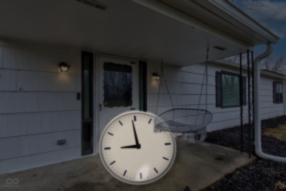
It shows 8h59
